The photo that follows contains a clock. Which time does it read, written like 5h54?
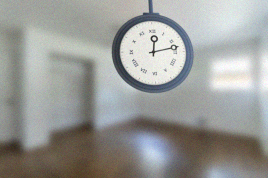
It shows 12h13
